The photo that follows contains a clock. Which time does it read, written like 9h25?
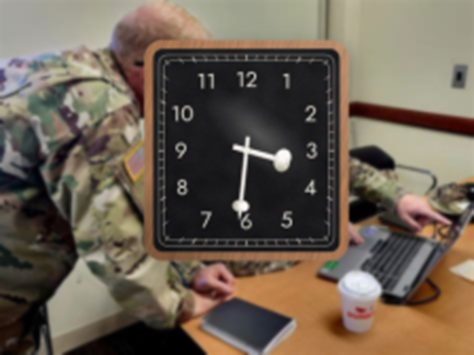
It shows 3h31
